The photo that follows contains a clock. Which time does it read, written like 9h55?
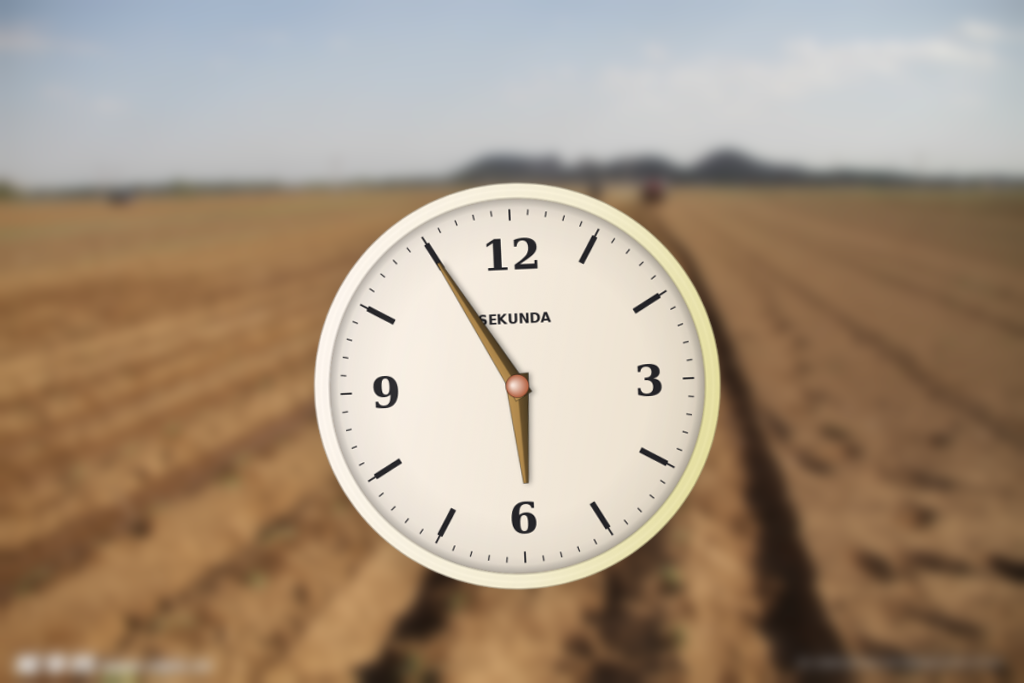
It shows 5h55
